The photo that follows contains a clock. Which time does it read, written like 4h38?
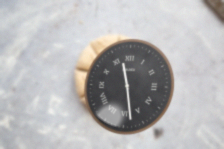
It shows 11h28
